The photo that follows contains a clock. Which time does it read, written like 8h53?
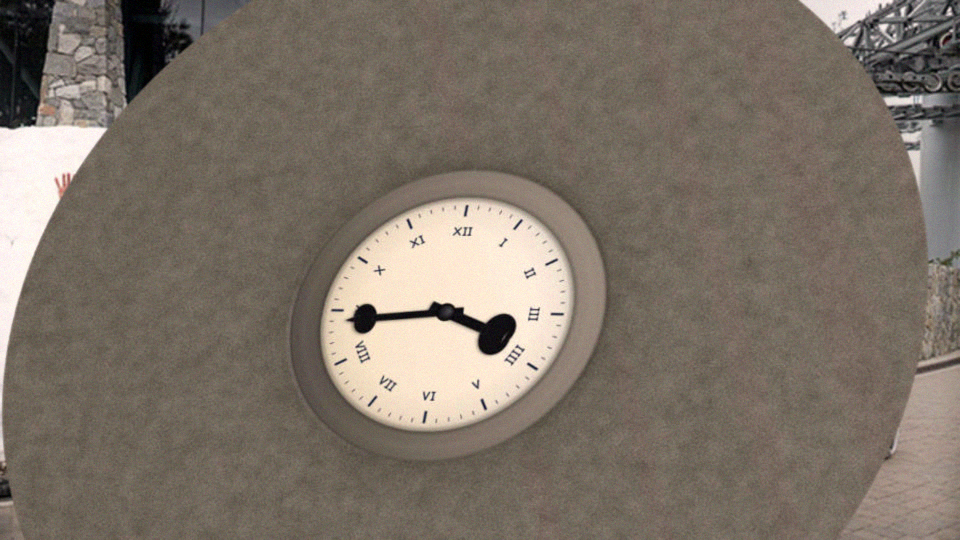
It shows 3h44
